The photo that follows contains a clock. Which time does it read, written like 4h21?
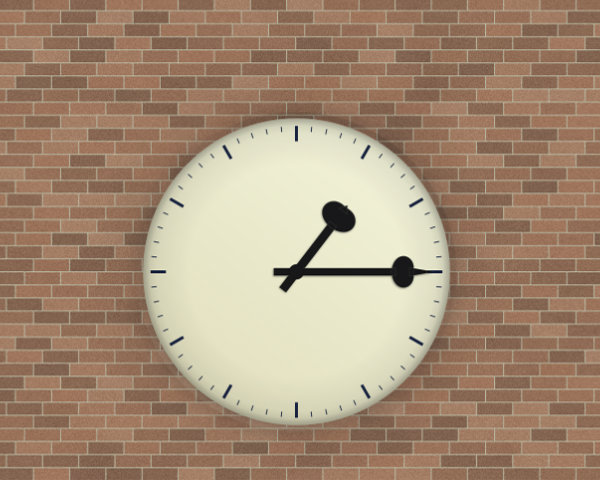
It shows 1h15
